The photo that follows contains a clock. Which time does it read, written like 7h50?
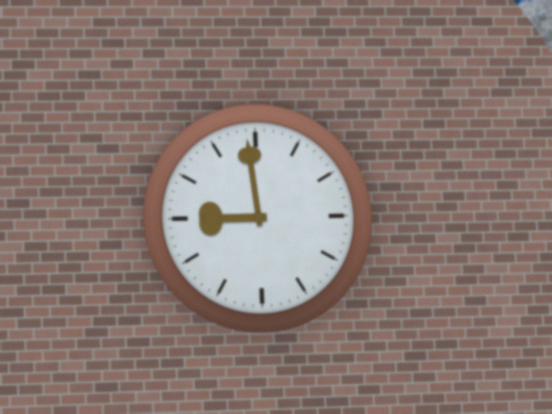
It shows 8h59
